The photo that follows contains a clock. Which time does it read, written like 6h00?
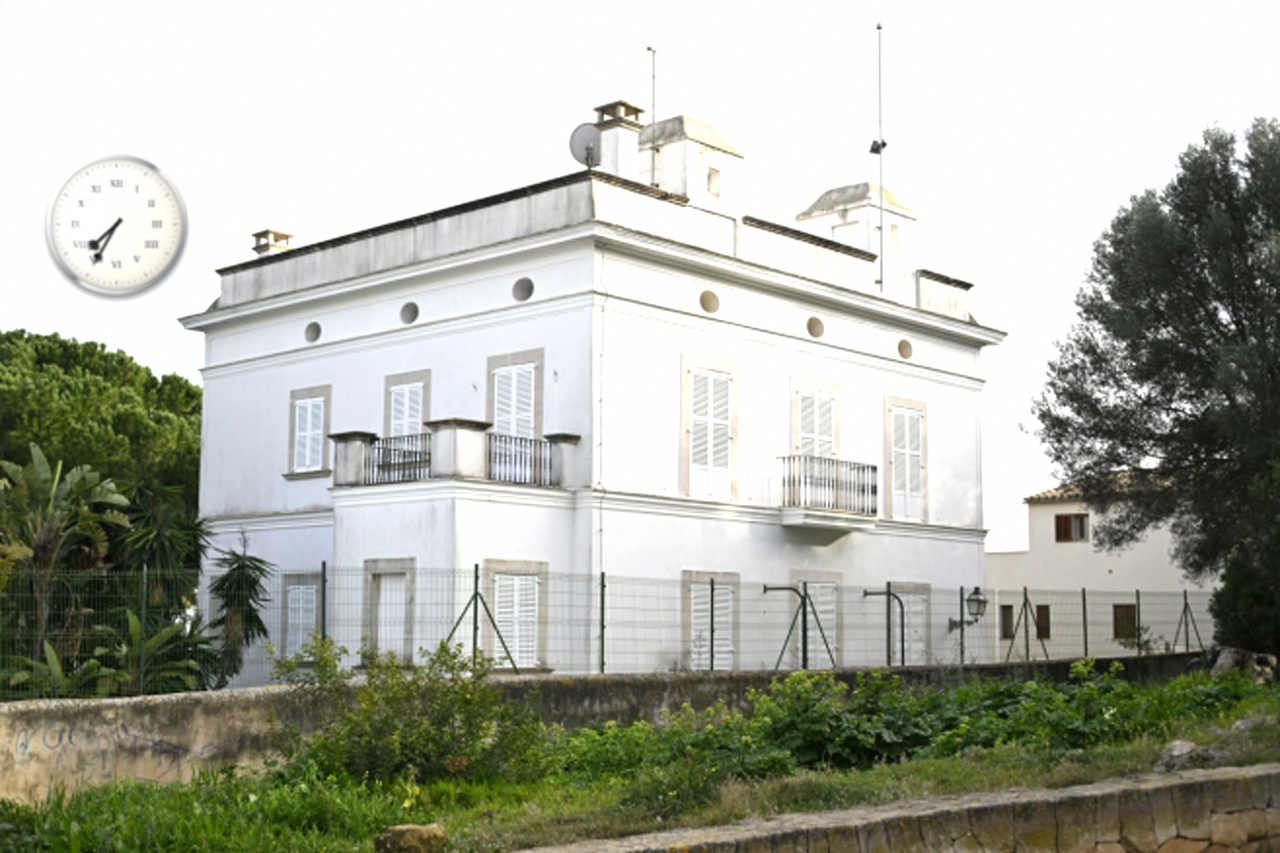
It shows 7h35
